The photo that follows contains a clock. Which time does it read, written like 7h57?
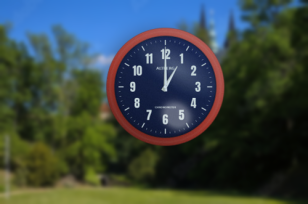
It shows 1h00
